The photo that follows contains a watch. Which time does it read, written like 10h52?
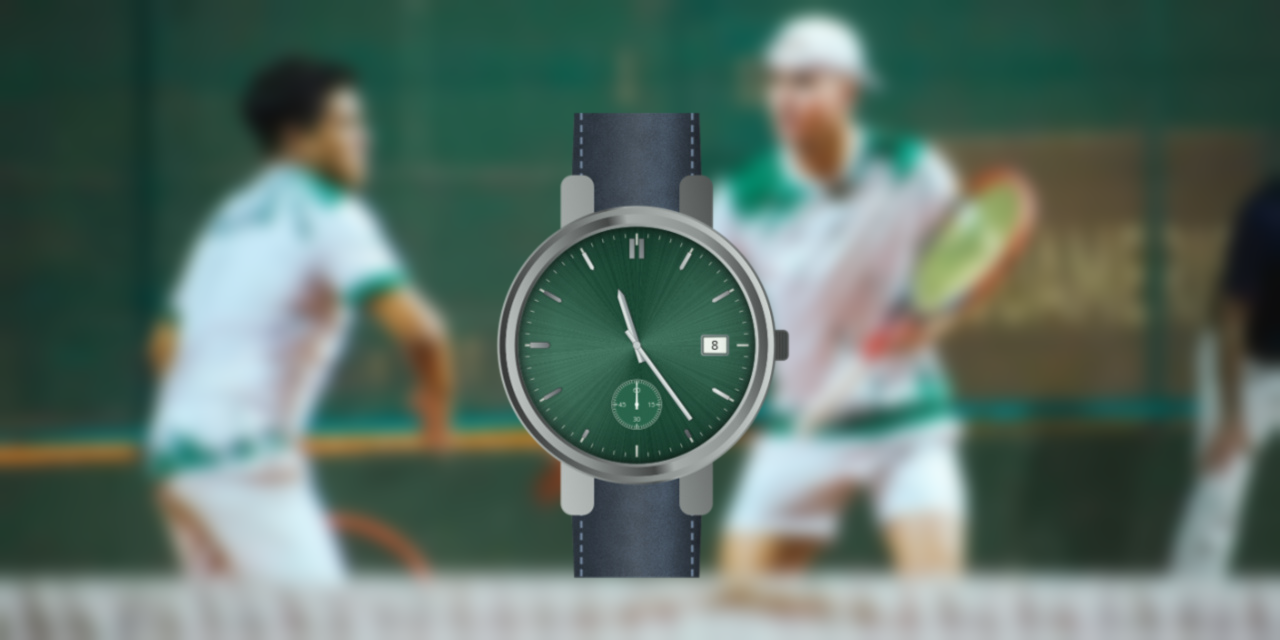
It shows 11h24
